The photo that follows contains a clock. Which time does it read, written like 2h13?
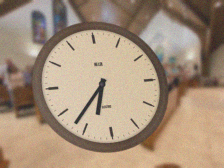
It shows 6h37
